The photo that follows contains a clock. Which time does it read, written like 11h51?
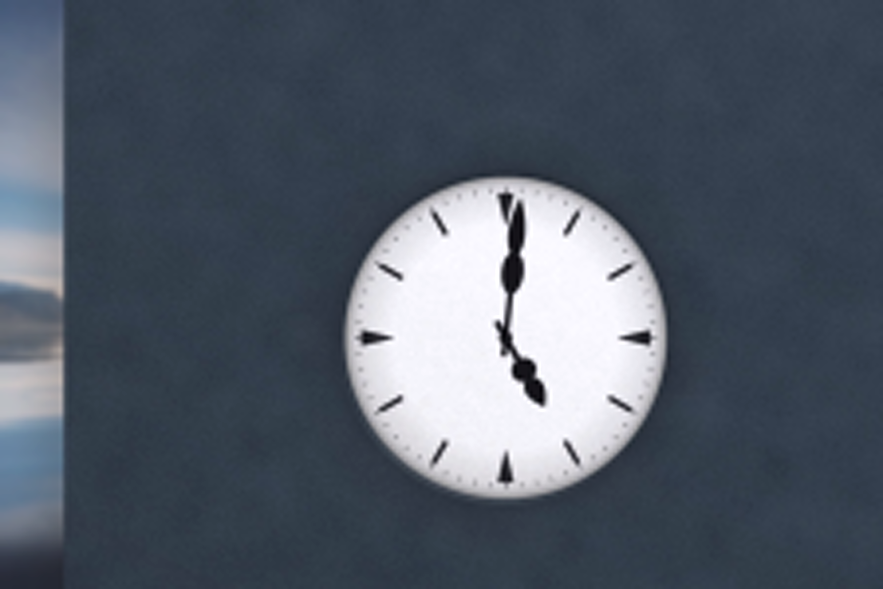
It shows 5h01
